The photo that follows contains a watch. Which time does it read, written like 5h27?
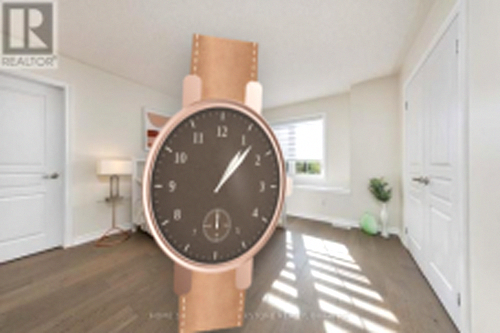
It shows 1h07
